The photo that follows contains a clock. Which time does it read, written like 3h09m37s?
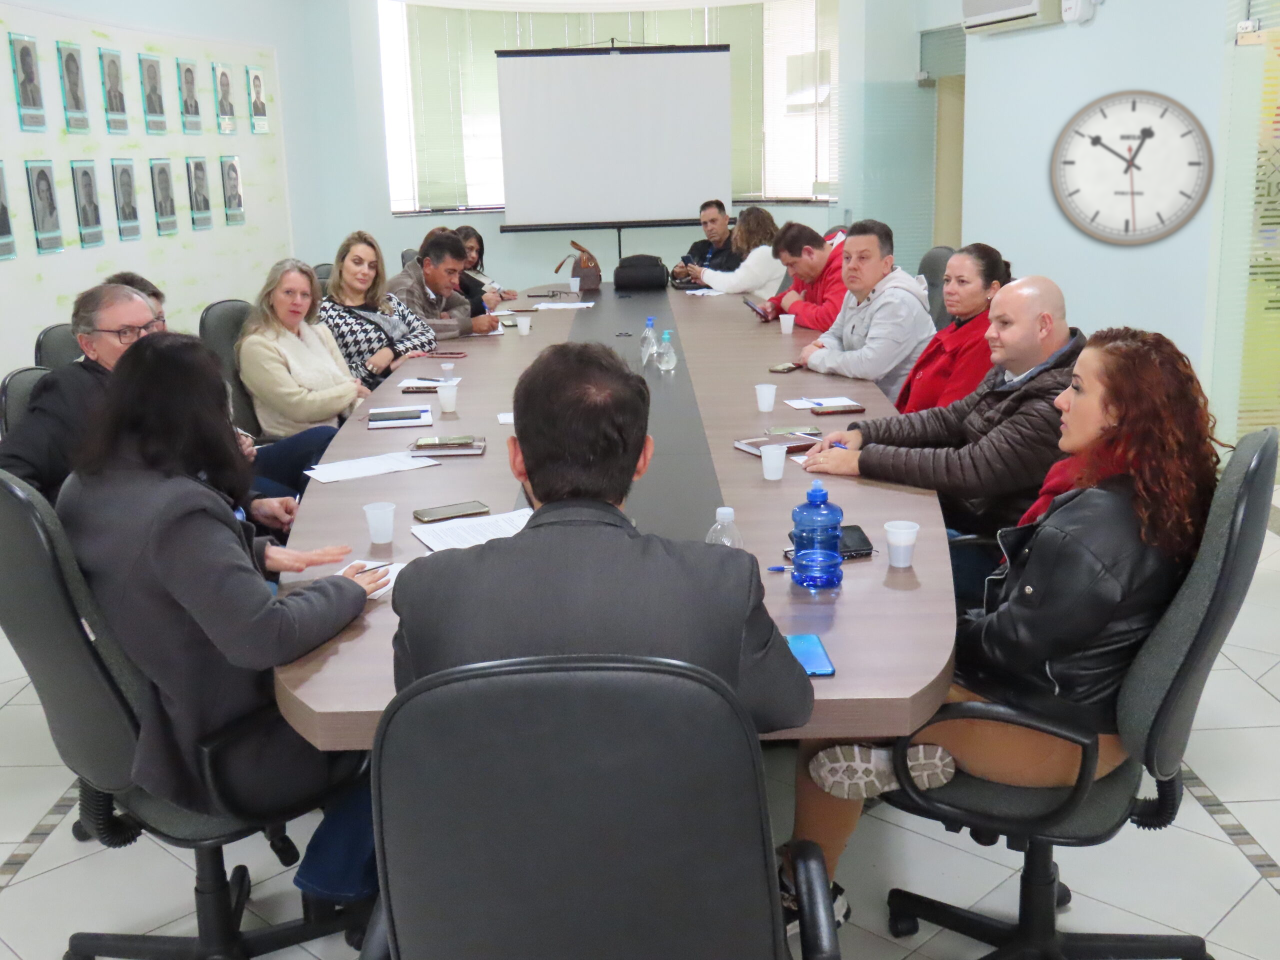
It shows 12h50m29s
